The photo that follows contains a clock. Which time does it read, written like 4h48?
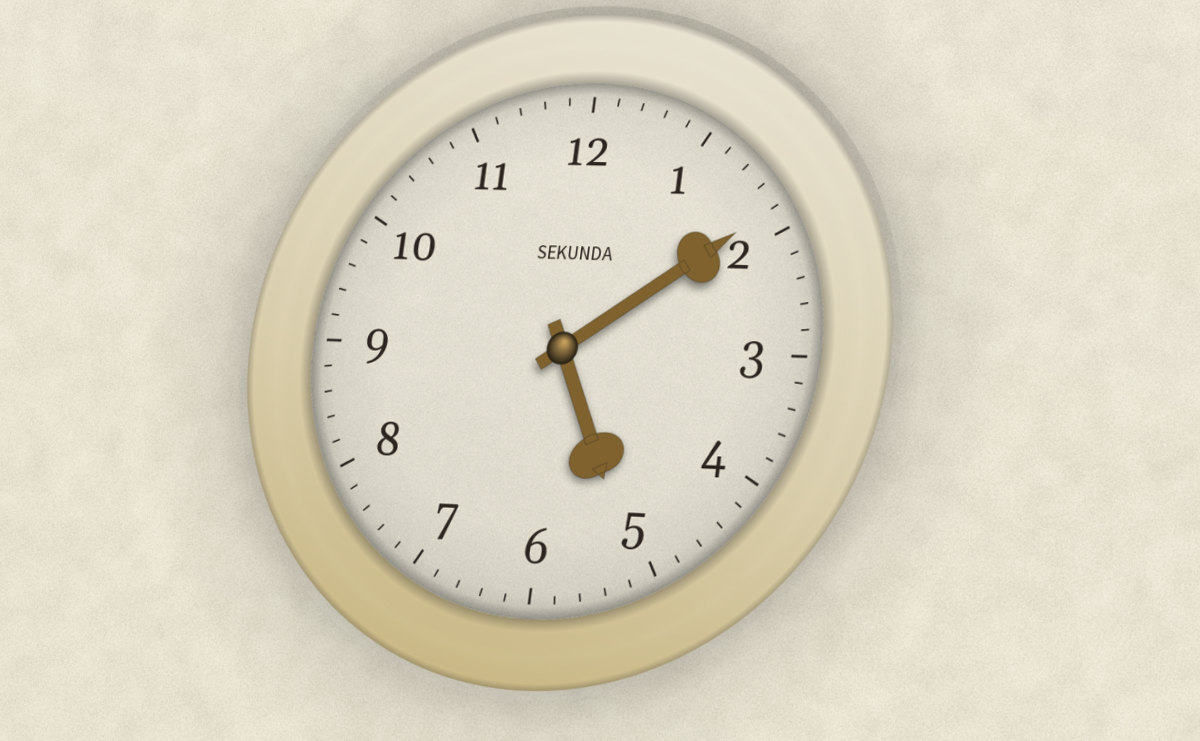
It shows 5h09
